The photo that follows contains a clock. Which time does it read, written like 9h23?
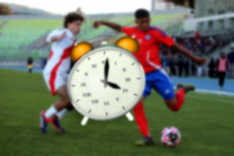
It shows 4h01
